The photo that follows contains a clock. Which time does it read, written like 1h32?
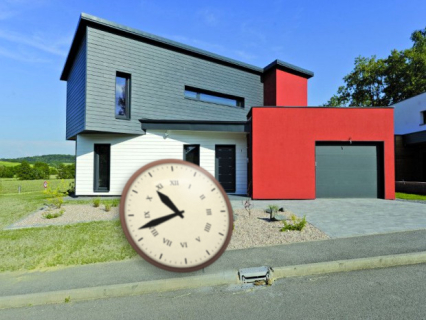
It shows 10h42
